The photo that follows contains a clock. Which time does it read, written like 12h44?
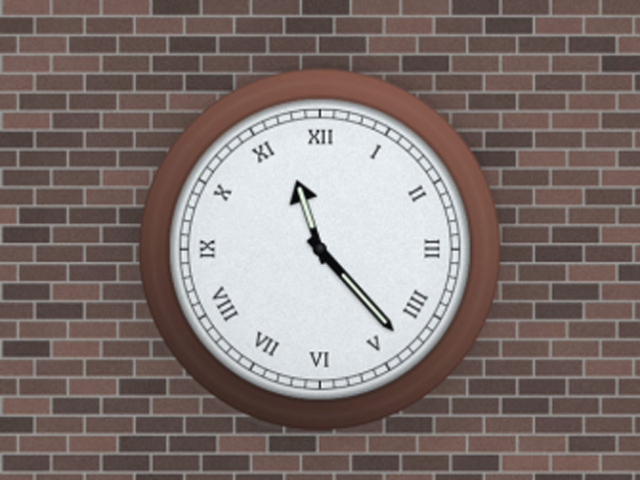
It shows 11h23
